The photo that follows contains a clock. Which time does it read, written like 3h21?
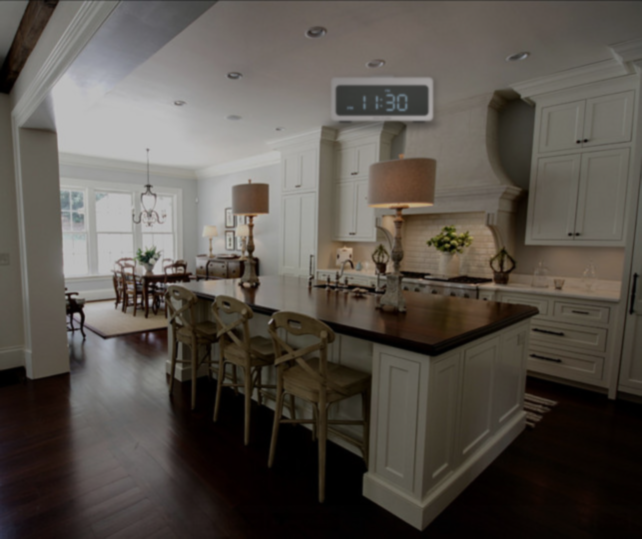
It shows 11h30
